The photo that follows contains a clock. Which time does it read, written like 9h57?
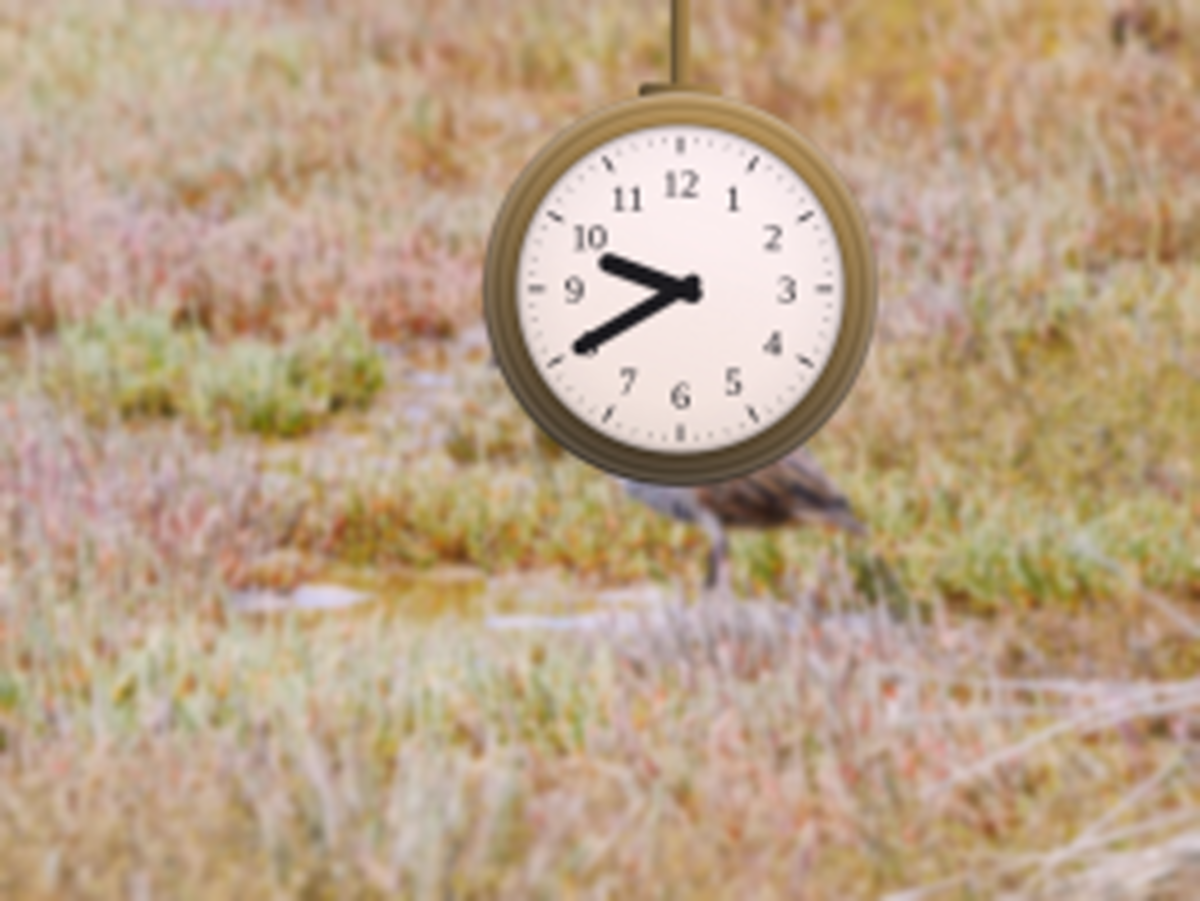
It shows 9h40
